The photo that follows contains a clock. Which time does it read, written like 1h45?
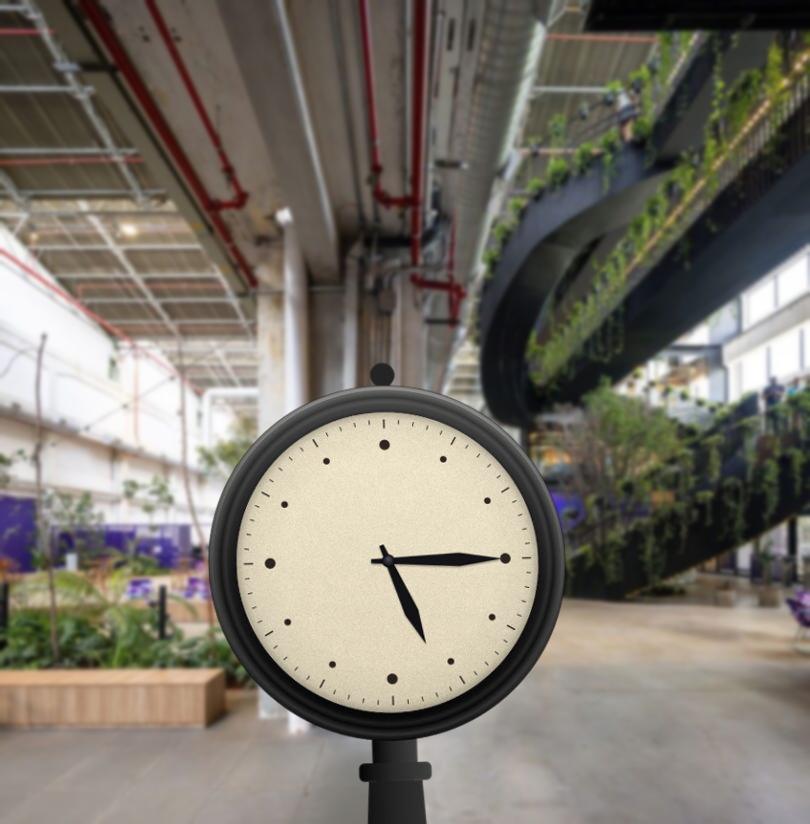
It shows 5h15
